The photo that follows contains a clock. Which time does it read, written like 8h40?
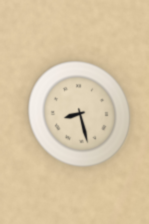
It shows 8h28
